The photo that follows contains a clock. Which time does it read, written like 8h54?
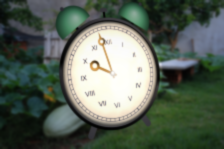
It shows 9h58
